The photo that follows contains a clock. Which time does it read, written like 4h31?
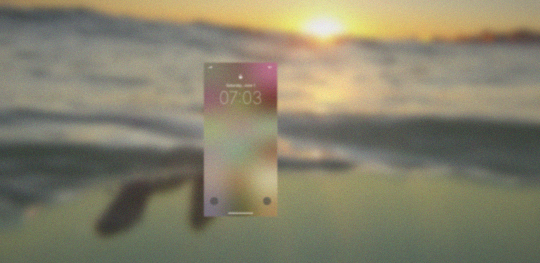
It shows 7h03
